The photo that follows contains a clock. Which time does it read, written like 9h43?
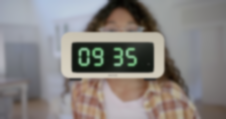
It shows 9h35
